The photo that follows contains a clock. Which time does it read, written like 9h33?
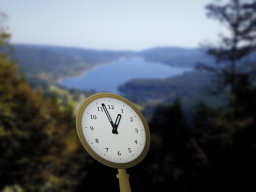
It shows 12h57
